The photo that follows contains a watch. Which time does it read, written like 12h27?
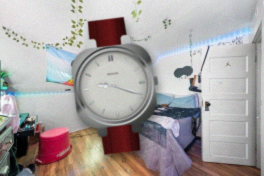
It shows 9h19
